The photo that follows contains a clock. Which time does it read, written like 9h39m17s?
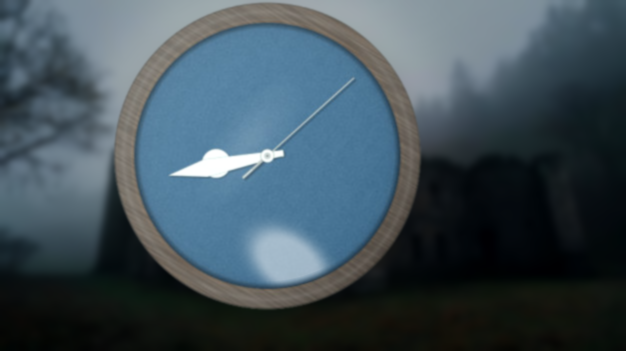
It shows 8h43m08s
